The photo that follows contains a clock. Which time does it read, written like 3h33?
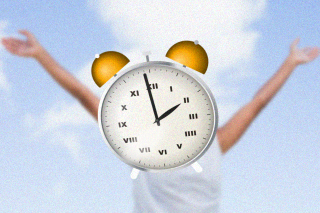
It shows 1h59
